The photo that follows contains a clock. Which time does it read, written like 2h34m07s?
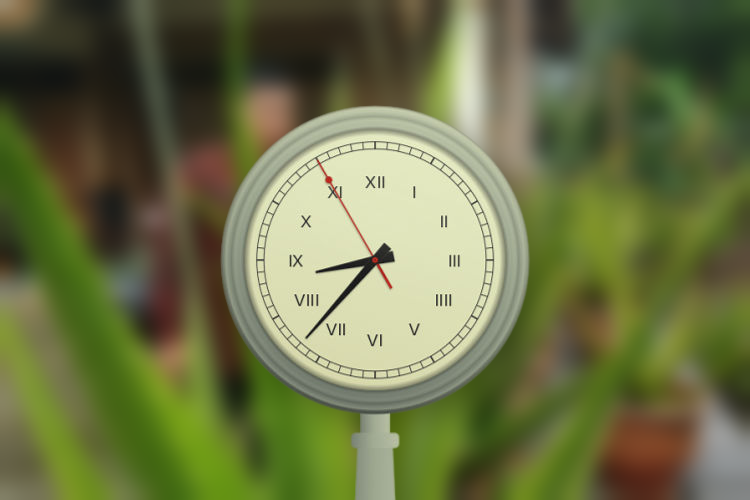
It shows 8h36m55s
